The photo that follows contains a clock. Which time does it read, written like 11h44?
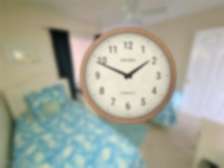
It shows 1h49
